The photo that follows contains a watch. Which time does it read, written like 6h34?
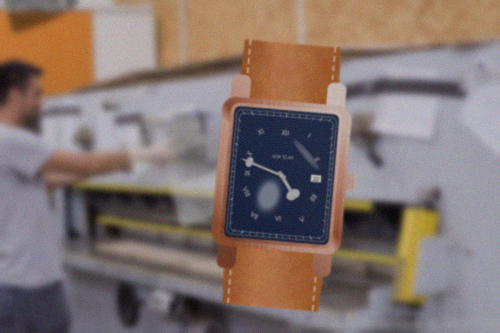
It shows 4h48
